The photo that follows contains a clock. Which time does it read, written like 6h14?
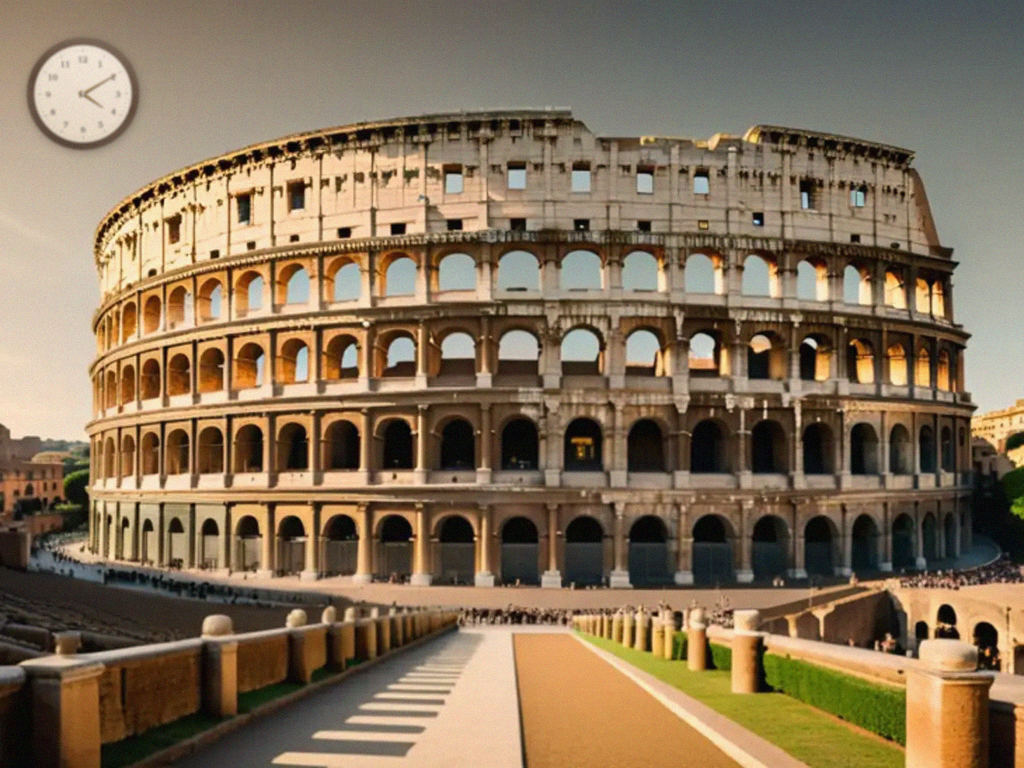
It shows 4h10
